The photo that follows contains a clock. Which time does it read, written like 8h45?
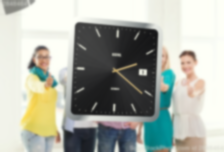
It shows 2h21
